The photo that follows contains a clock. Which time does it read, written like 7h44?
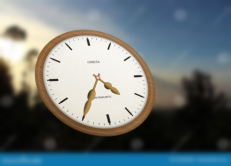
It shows 4h35
